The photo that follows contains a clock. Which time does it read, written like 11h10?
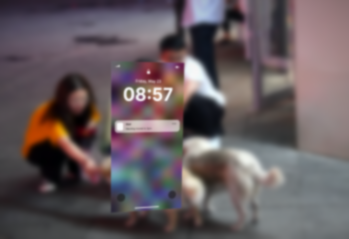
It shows 8h57
